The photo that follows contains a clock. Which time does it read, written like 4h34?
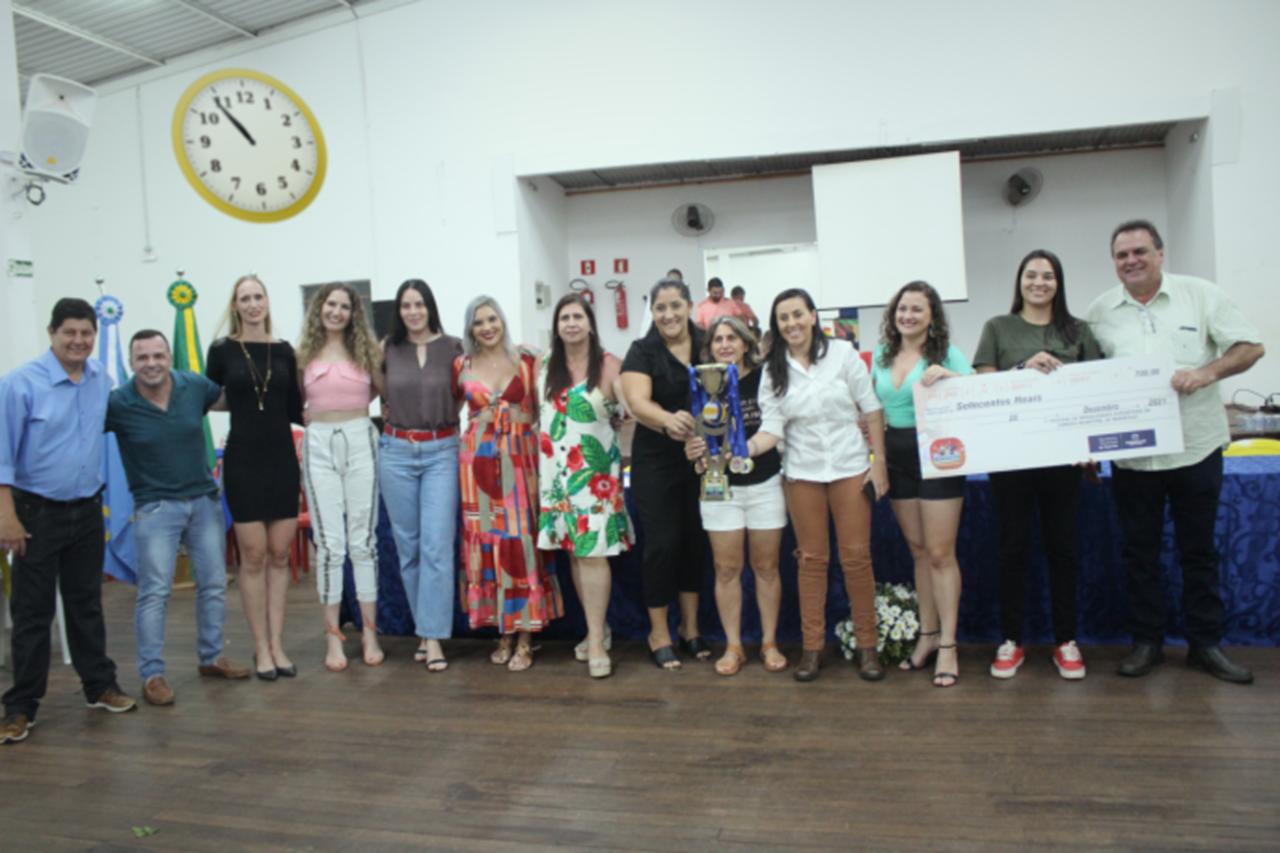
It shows 10h54
